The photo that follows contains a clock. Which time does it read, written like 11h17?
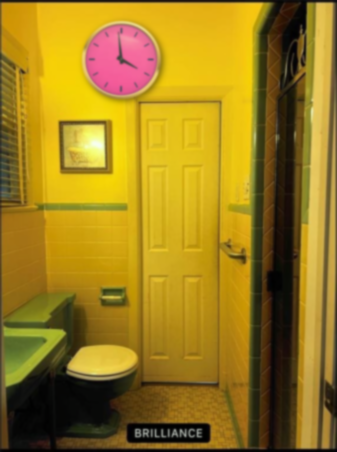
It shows 3h59
